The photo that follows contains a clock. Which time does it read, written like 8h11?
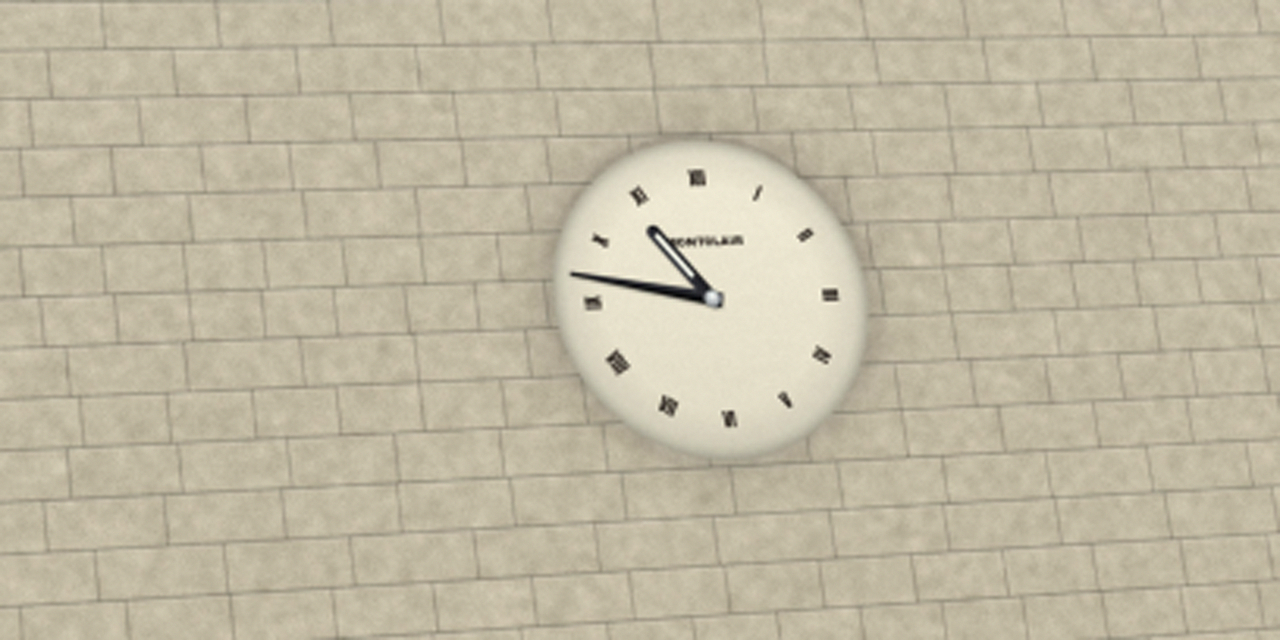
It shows 10h47
